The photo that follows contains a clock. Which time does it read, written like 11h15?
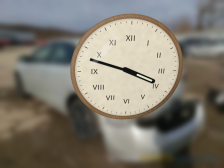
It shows 3h48
